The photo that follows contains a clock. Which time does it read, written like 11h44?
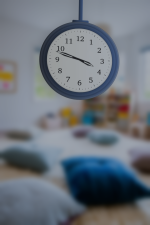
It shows 3h48
